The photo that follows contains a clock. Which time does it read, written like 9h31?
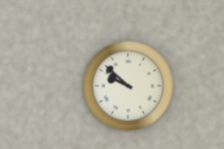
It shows 9h52
